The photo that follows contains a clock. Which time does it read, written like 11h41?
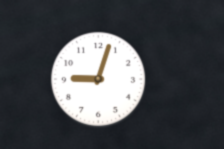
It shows 9h03
